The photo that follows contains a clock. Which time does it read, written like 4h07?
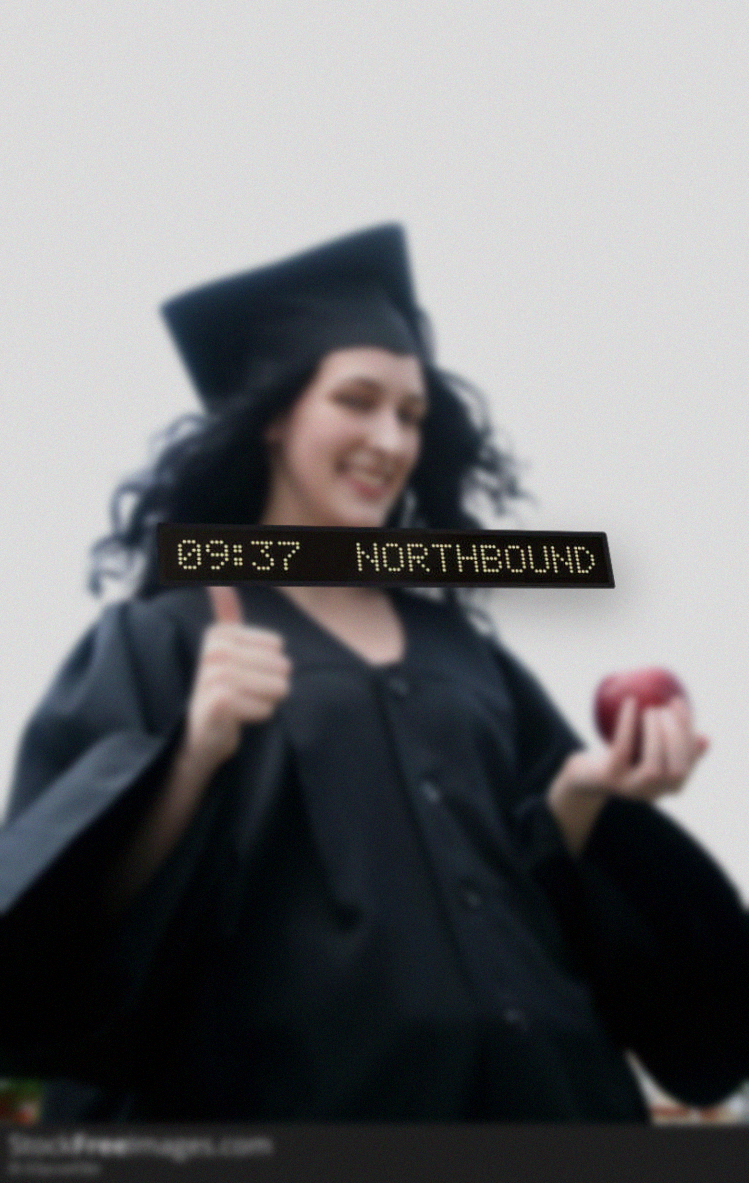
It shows 9h37
